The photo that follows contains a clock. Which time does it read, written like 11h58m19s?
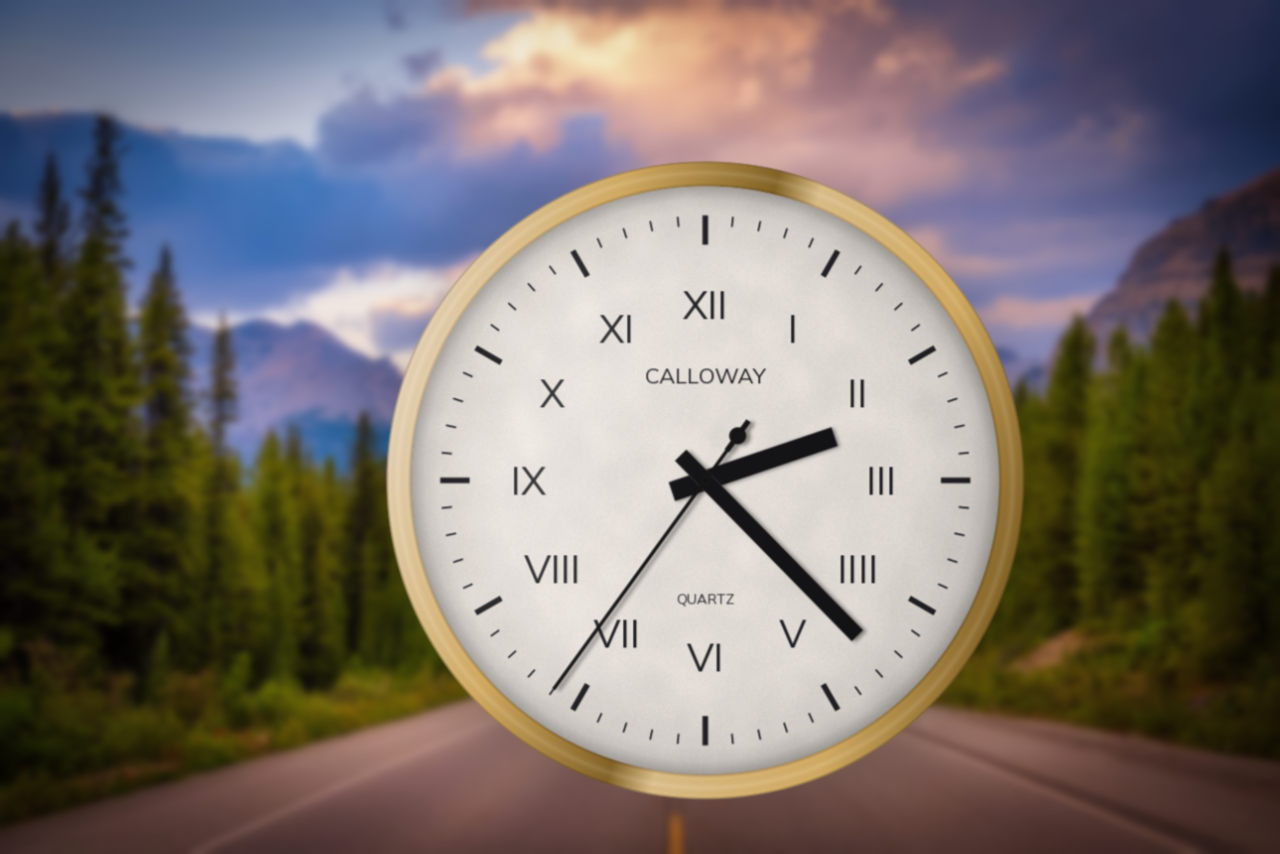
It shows 2h22m36s
